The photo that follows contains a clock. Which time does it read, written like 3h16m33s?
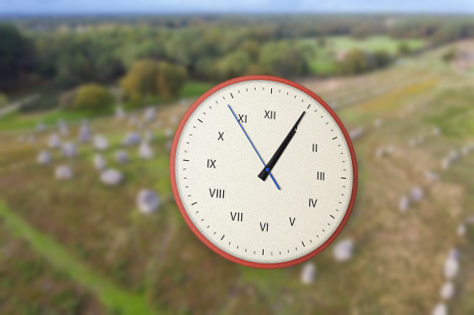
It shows 1h04m54s
